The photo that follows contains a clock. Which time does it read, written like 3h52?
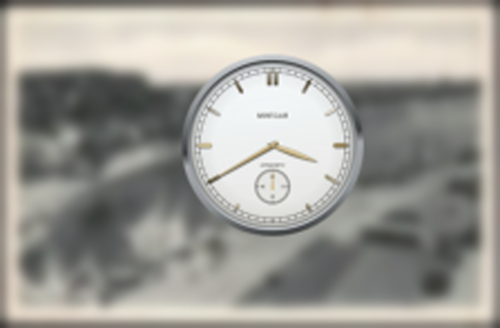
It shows 3h40
